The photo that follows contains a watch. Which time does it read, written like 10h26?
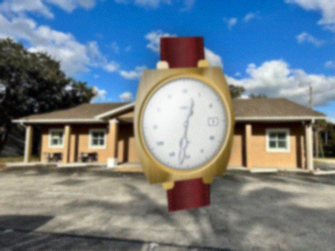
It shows 12h32
